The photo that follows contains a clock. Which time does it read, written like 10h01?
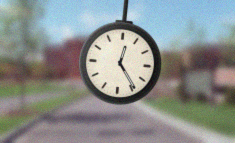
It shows 12h24
